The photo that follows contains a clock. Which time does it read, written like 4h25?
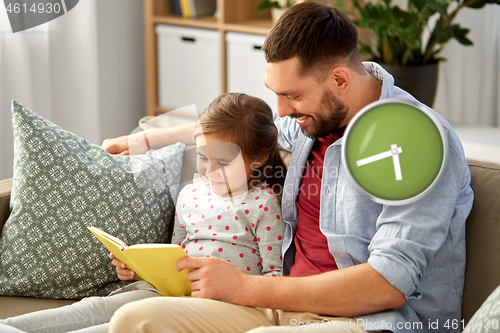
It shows 5h42
